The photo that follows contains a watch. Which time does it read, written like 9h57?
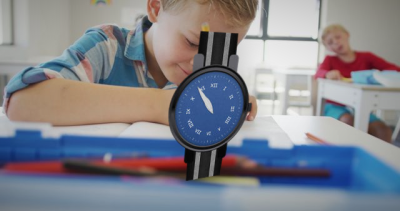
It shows 10h54
